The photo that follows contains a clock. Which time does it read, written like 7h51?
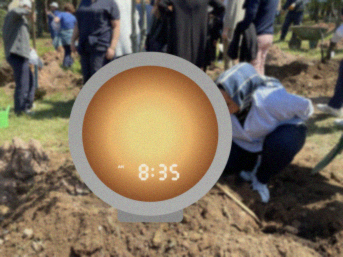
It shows 8h35
